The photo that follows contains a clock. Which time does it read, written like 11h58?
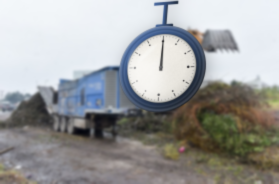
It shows 12h00
